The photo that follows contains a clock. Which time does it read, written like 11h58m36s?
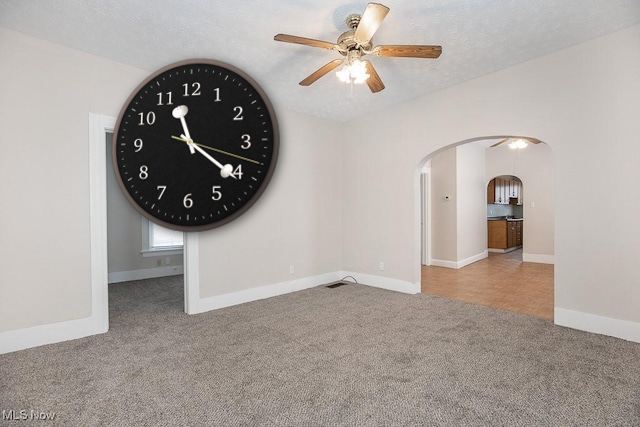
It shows 11h21m18s
